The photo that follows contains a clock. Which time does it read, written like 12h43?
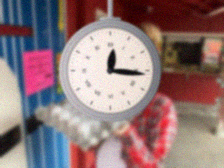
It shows 12h16
